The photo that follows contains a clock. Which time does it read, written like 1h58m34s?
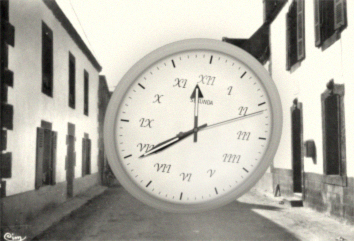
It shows 11h39m11s
